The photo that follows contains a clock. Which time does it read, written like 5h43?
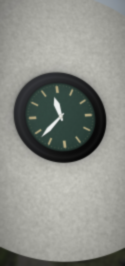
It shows 11h38
